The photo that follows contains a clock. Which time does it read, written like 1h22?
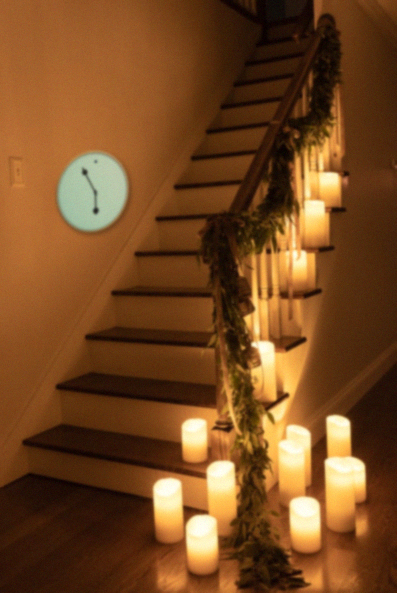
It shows 5h55
